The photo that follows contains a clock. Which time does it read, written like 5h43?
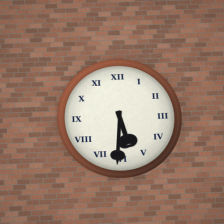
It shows 5h31
